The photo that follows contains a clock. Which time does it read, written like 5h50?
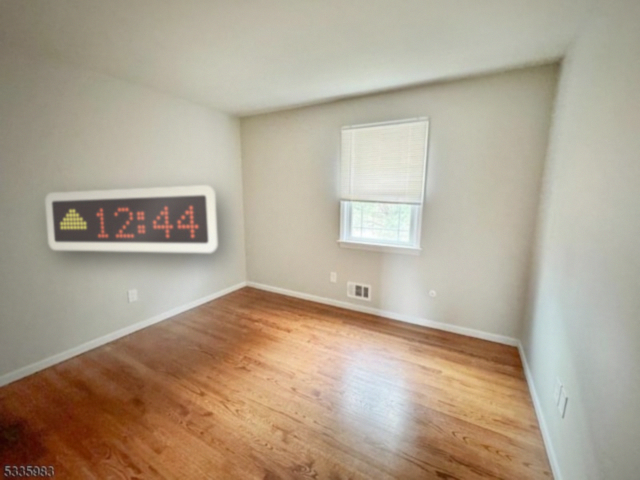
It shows 12h44
